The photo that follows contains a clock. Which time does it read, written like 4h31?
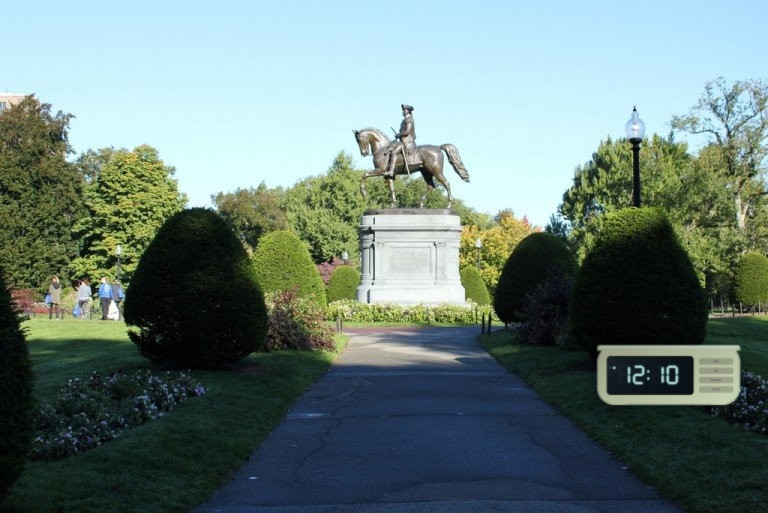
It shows 12h10
